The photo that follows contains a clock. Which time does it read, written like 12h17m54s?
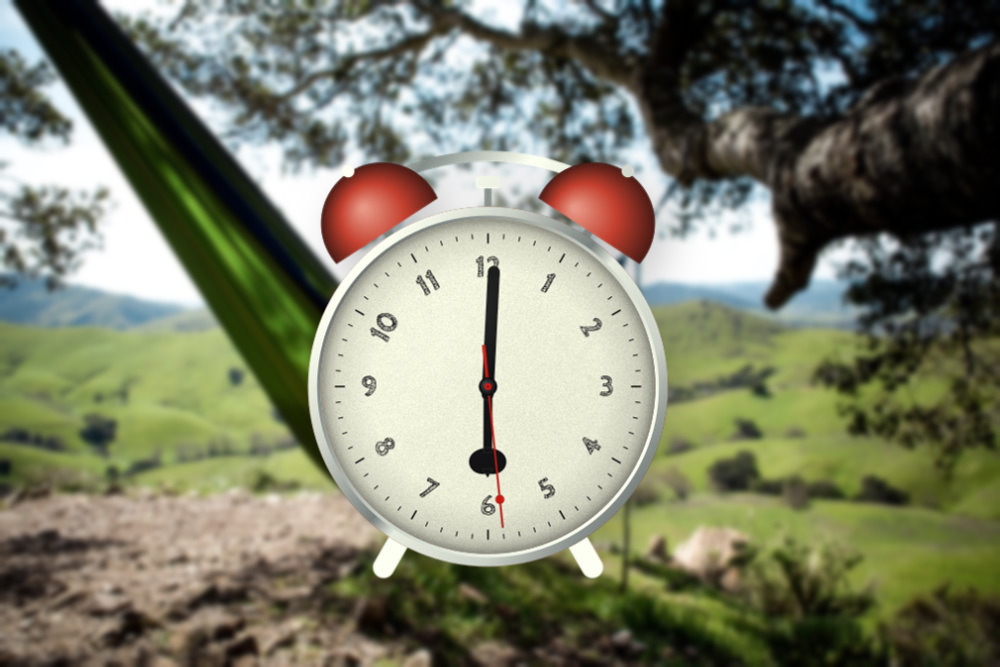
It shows 6h00m29s
